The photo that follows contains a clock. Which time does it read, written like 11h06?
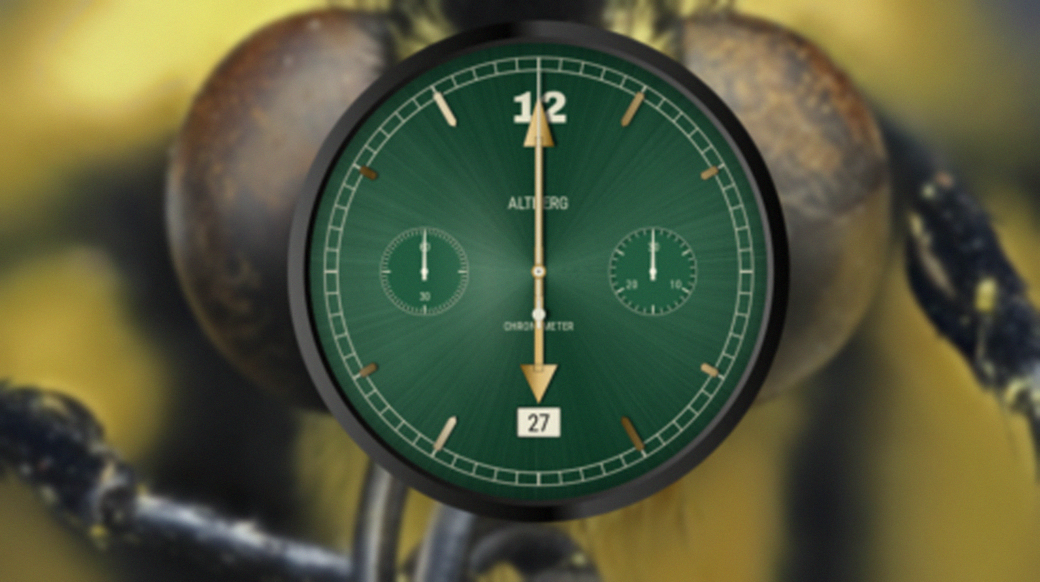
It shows 6h00
